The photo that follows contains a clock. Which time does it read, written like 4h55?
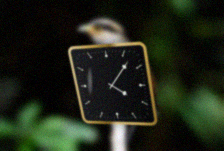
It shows 4h07
